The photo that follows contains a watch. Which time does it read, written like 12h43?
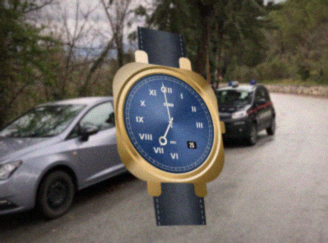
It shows 6h59
